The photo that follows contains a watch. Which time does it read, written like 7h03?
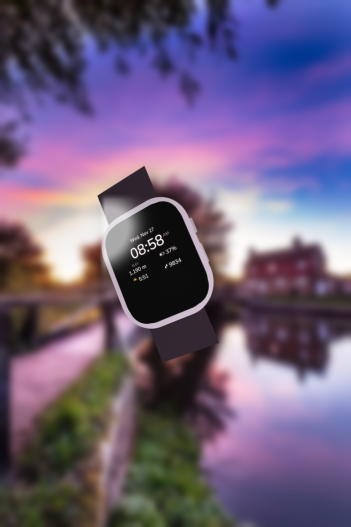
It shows 8h58
